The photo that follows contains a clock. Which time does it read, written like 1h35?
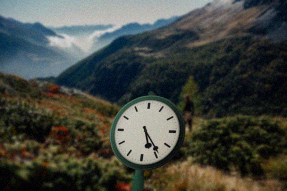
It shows 5h24
